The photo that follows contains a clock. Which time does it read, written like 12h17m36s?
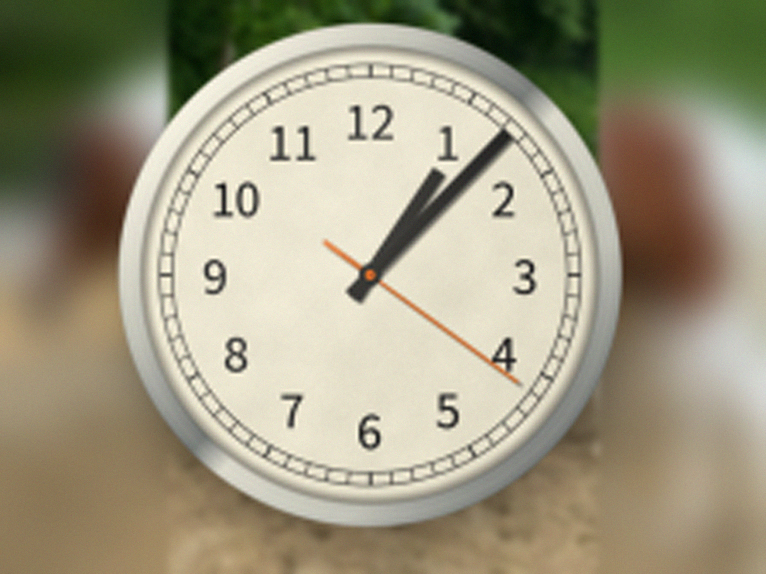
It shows 1h07m21s
